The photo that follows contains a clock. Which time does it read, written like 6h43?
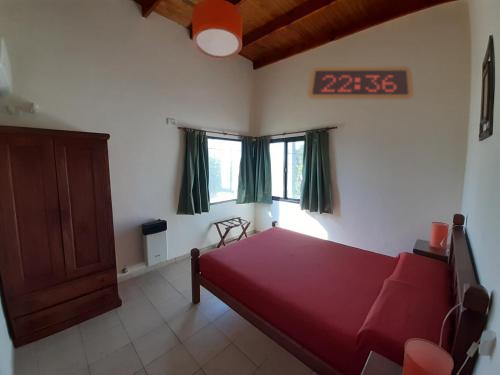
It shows 22h36
